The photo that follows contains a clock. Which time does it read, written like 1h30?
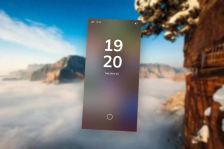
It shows 19h20
